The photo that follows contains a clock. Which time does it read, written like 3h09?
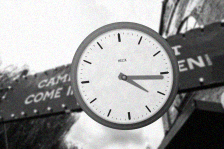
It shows 4h16
